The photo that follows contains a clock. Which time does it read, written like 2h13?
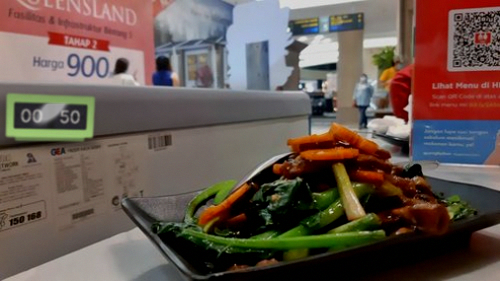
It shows 0h50
